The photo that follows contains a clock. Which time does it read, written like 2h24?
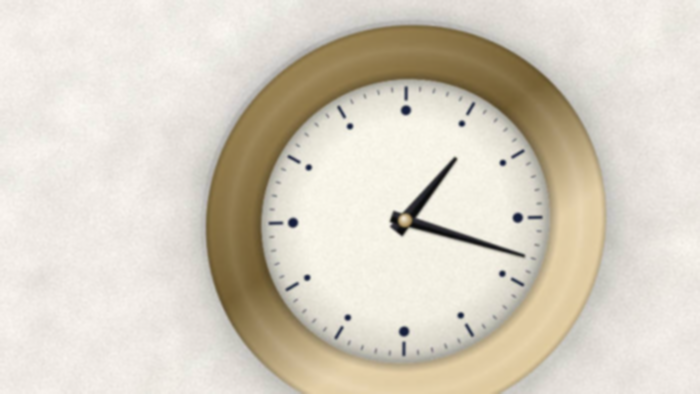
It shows 1h18
